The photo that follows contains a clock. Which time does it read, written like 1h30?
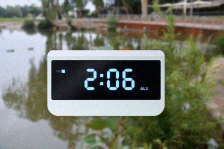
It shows 2h06
